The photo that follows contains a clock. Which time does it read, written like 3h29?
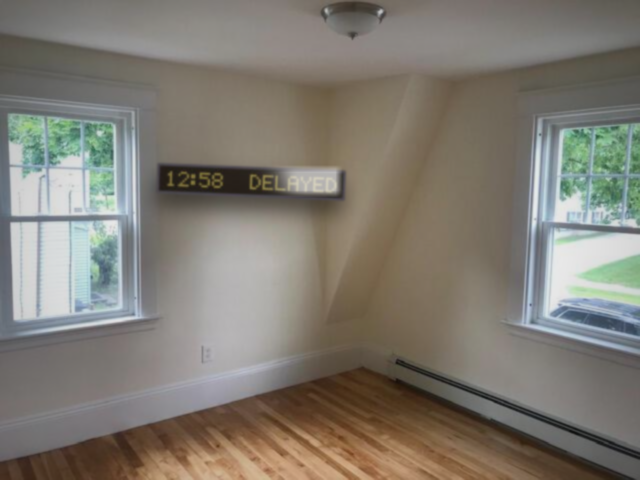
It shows 12h58
